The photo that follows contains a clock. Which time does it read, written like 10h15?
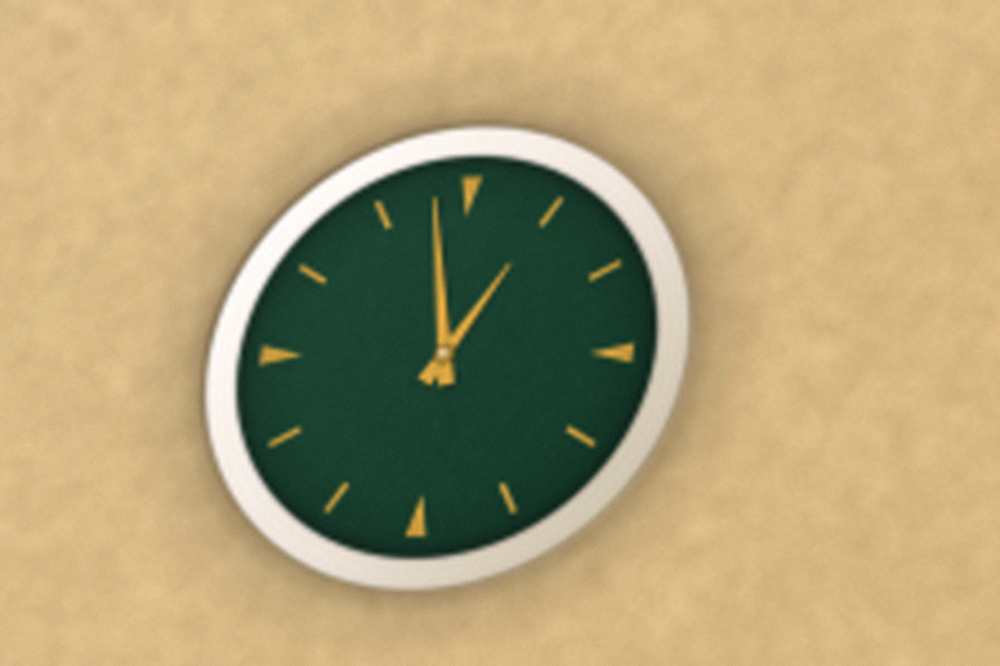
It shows 12h58
